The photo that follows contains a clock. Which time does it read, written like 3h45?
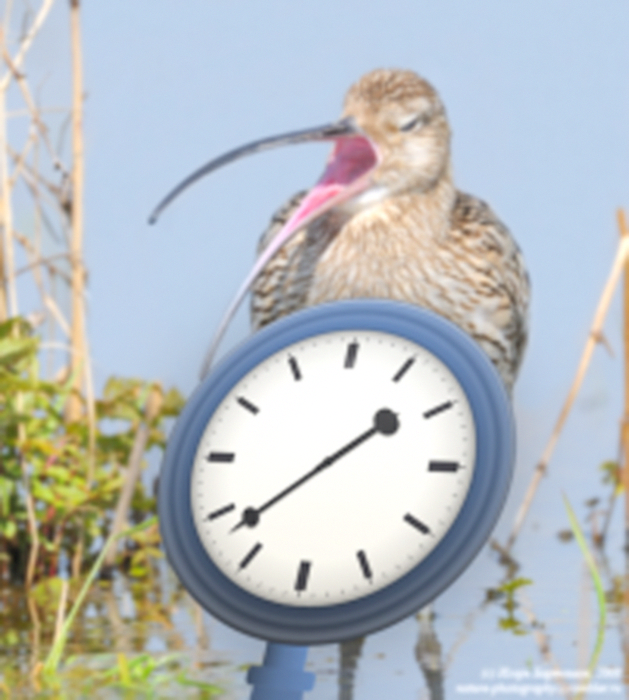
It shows 1h38
